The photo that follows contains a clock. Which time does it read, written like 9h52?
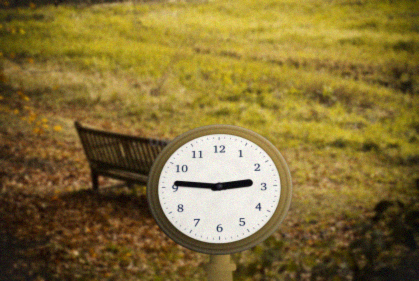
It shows 2h46
